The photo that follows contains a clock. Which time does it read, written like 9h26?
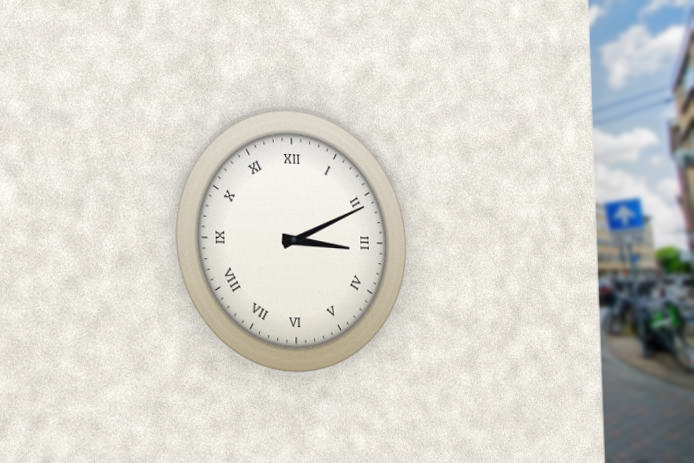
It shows 3h11
